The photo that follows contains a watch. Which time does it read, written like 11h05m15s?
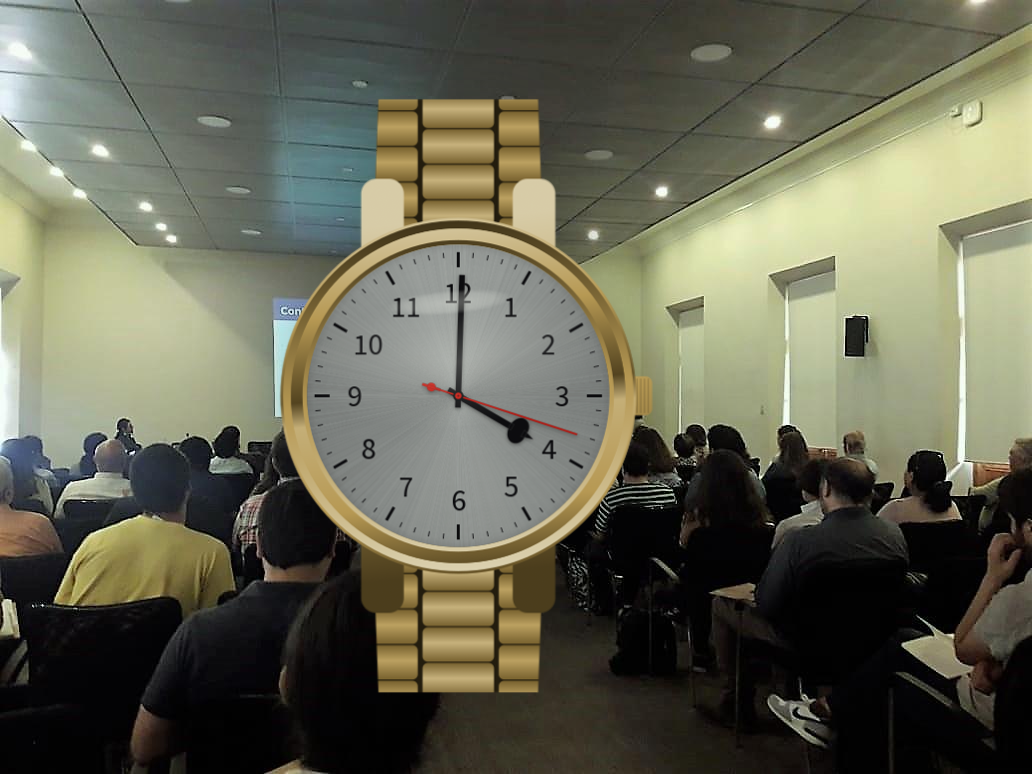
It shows 4h00m18s
